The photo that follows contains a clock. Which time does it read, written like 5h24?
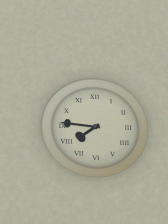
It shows 7h46
